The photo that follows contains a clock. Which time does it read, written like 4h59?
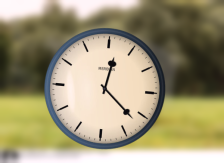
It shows 12h22
